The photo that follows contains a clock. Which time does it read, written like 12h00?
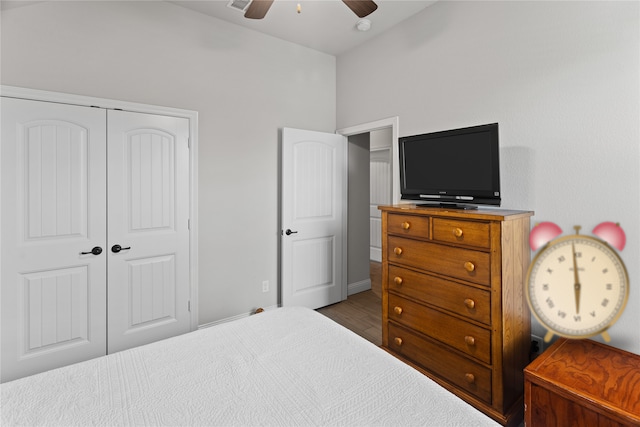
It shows 5h59
